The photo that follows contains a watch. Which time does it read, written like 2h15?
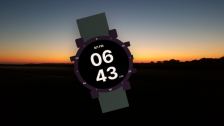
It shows 6h43
